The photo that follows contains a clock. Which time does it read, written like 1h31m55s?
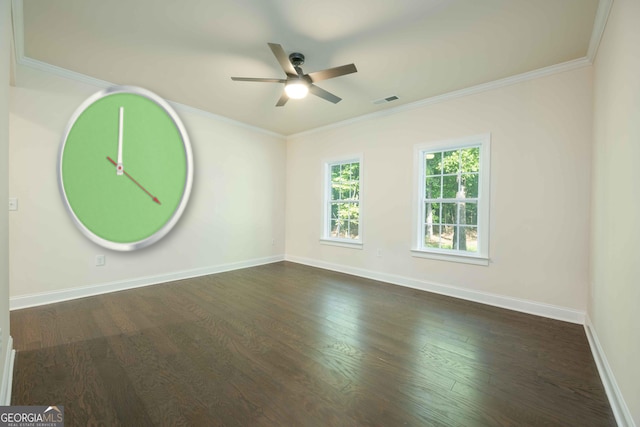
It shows 12h00m21s
